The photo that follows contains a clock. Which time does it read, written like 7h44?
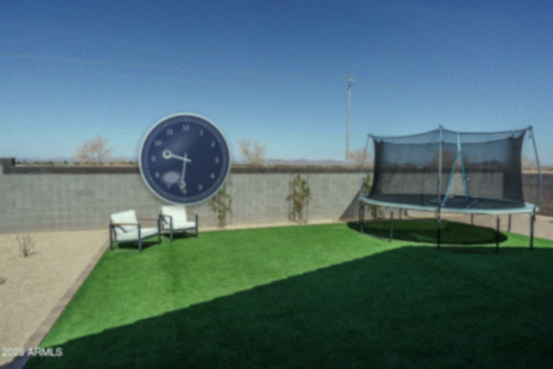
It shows 9h31
